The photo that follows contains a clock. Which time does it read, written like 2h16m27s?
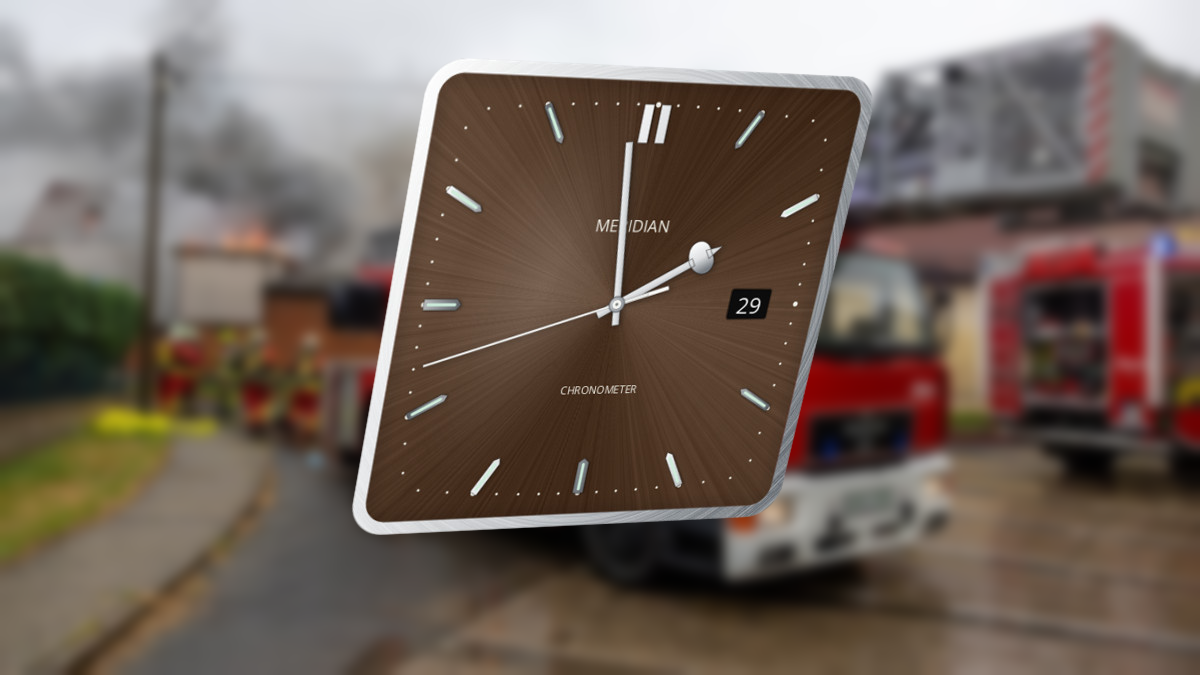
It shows 1h58m42s
